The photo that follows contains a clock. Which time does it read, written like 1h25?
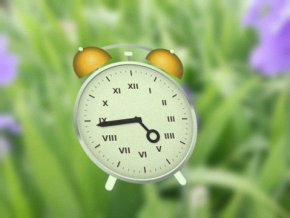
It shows 4h44
